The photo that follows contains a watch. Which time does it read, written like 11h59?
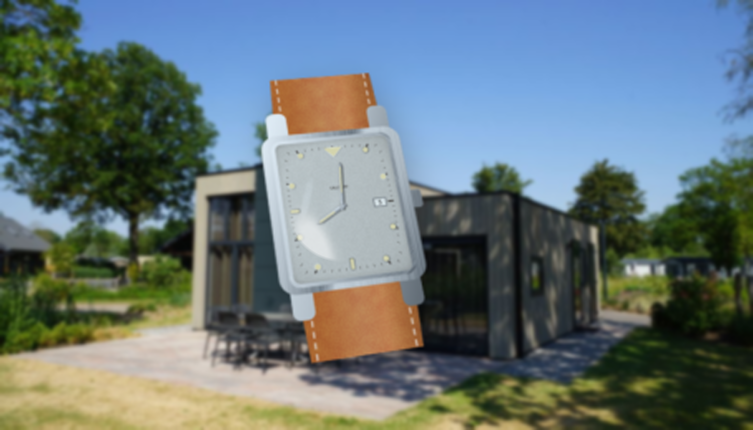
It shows 8h01
